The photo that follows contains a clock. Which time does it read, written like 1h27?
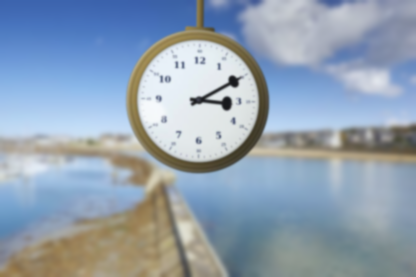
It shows 3h10
